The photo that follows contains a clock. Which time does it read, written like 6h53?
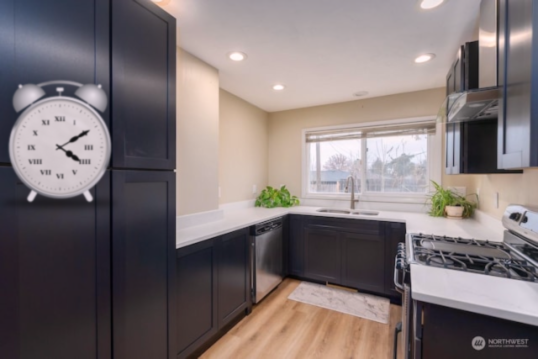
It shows 4h10
